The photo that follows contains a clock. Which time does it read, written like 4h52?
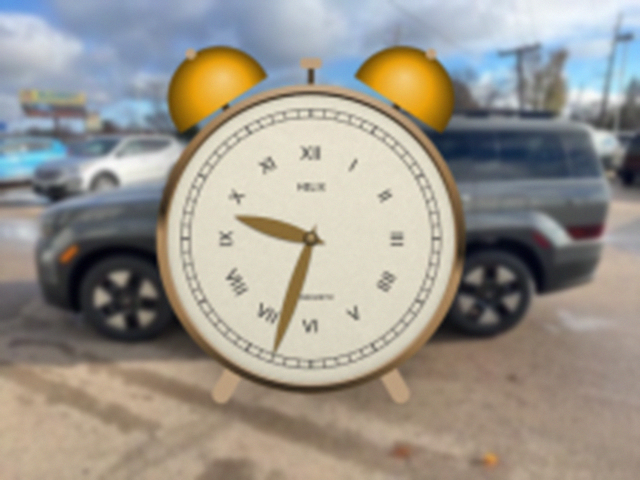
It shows 9h33
